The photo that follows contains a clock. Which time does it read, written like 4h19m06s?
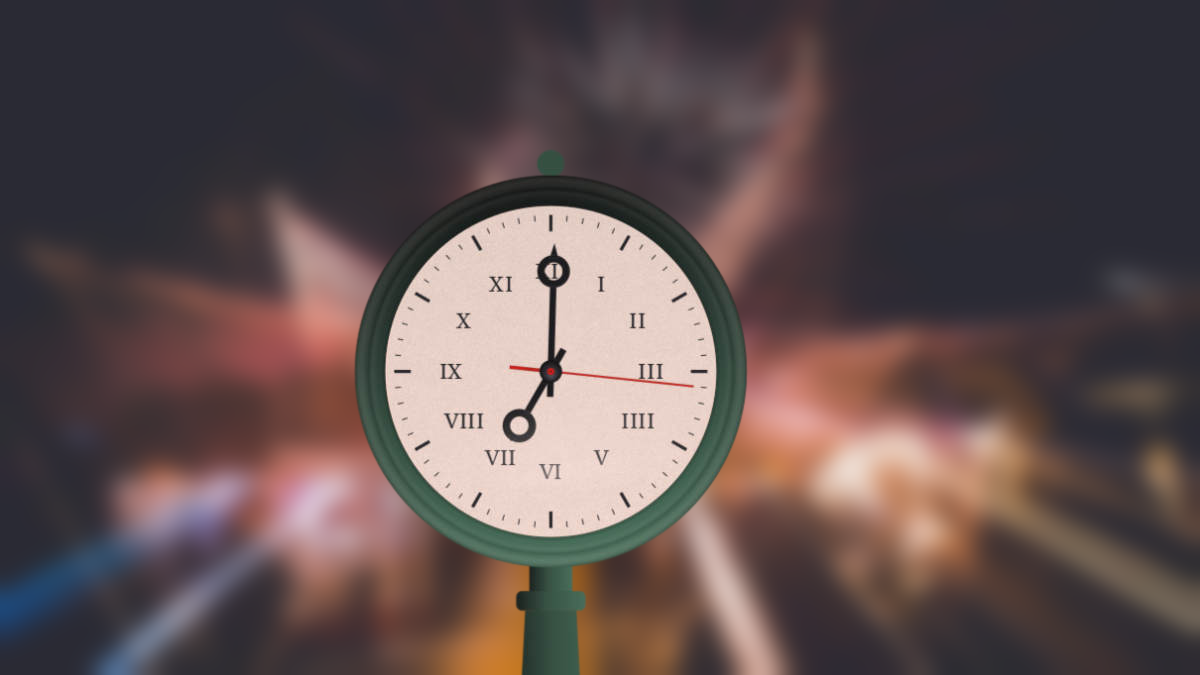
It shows 7h00m16s
